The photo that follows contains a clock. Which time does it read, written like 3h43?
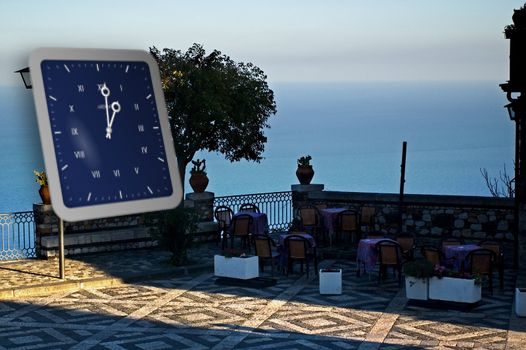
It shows 1h01
